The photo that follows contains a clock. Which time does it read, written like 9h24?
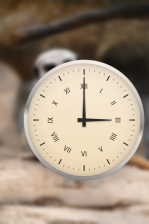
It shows 3h00
